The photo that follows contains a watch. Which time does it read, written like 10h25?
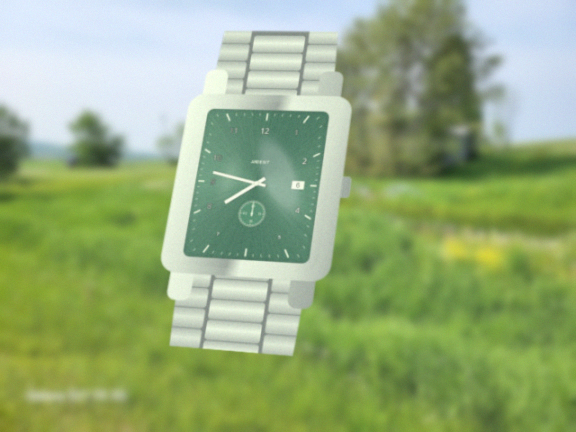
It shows 7h47
